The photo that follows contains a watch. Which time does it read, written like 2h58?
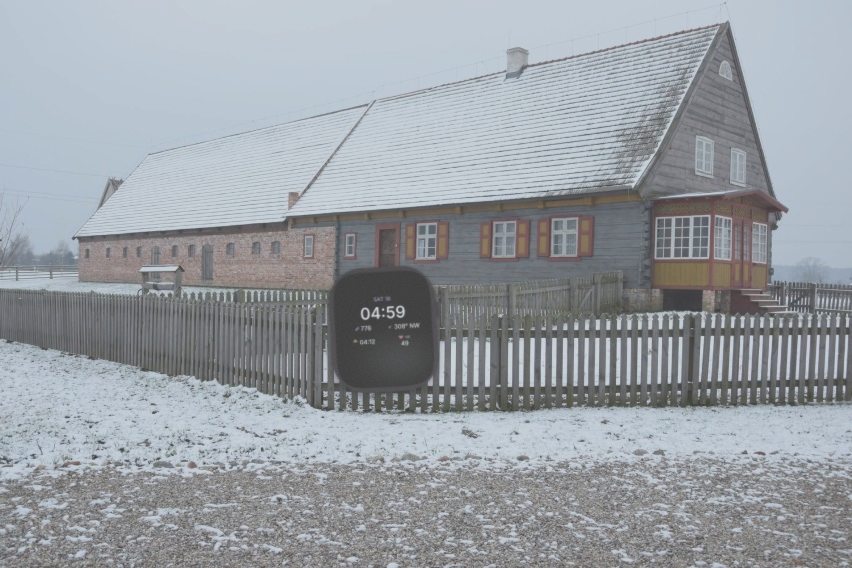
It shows 4h59
